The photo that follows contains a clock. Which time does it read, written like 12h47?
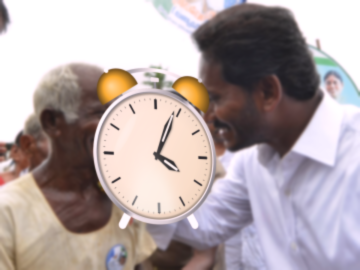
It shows 4h04
